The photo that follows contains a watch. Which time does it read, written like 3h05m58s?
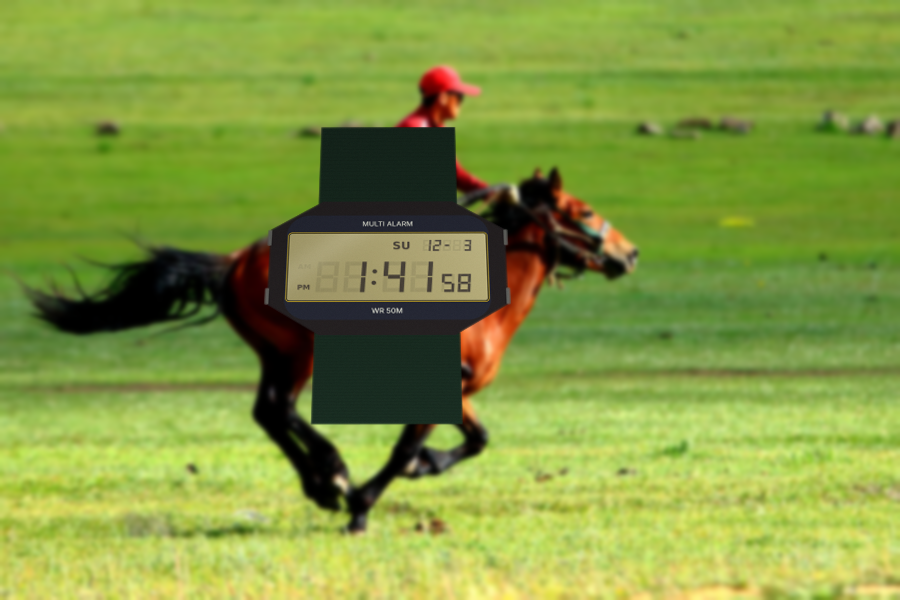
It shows 1h41m58s
